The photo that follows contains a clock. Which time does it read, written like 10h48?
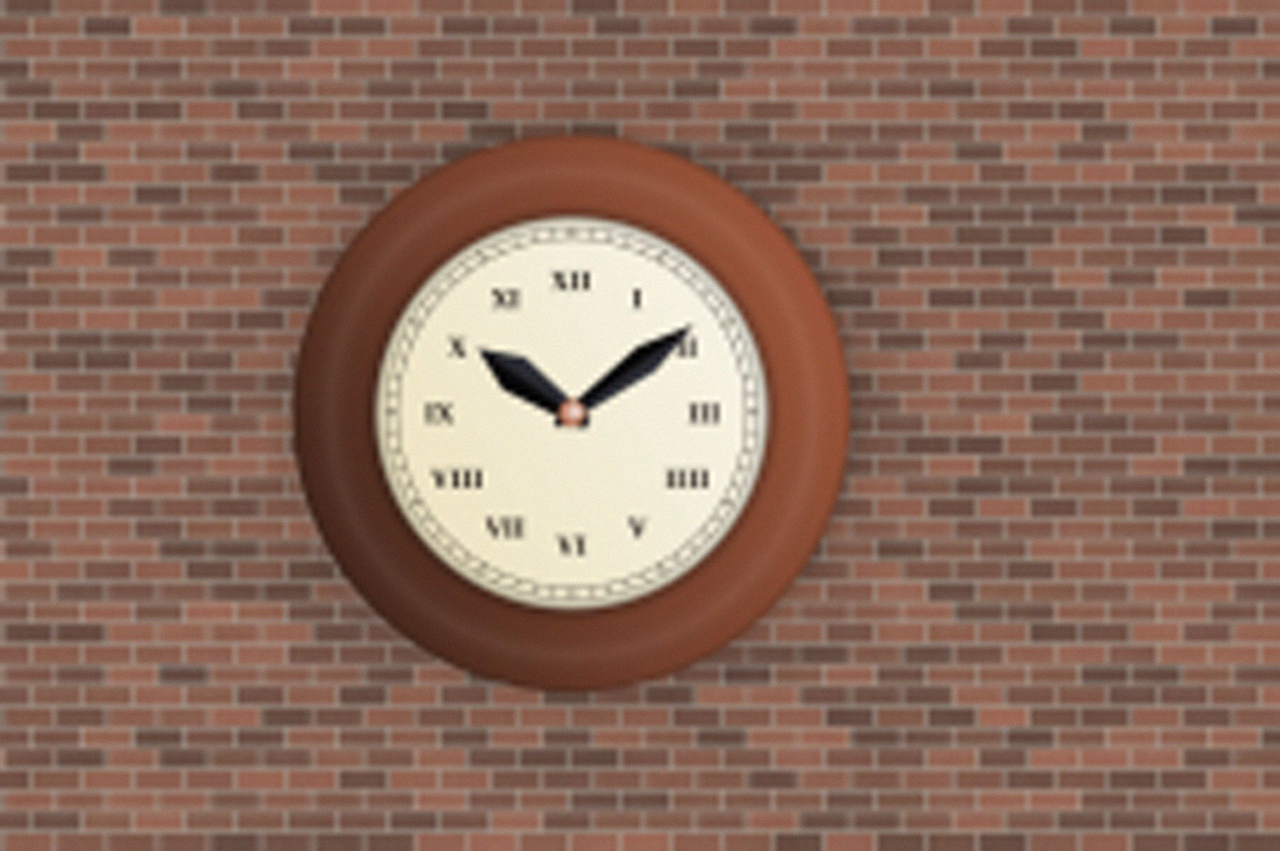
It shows 10h09
